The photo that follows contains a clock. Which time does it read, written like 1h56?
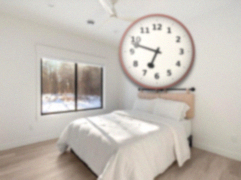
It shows 6h48
